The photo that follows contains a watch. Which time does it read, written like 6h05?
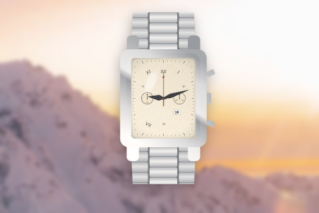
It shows 9h12
